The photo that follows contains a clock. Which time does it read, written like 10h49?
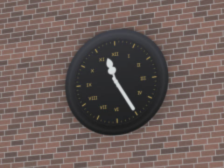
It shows 11h25
